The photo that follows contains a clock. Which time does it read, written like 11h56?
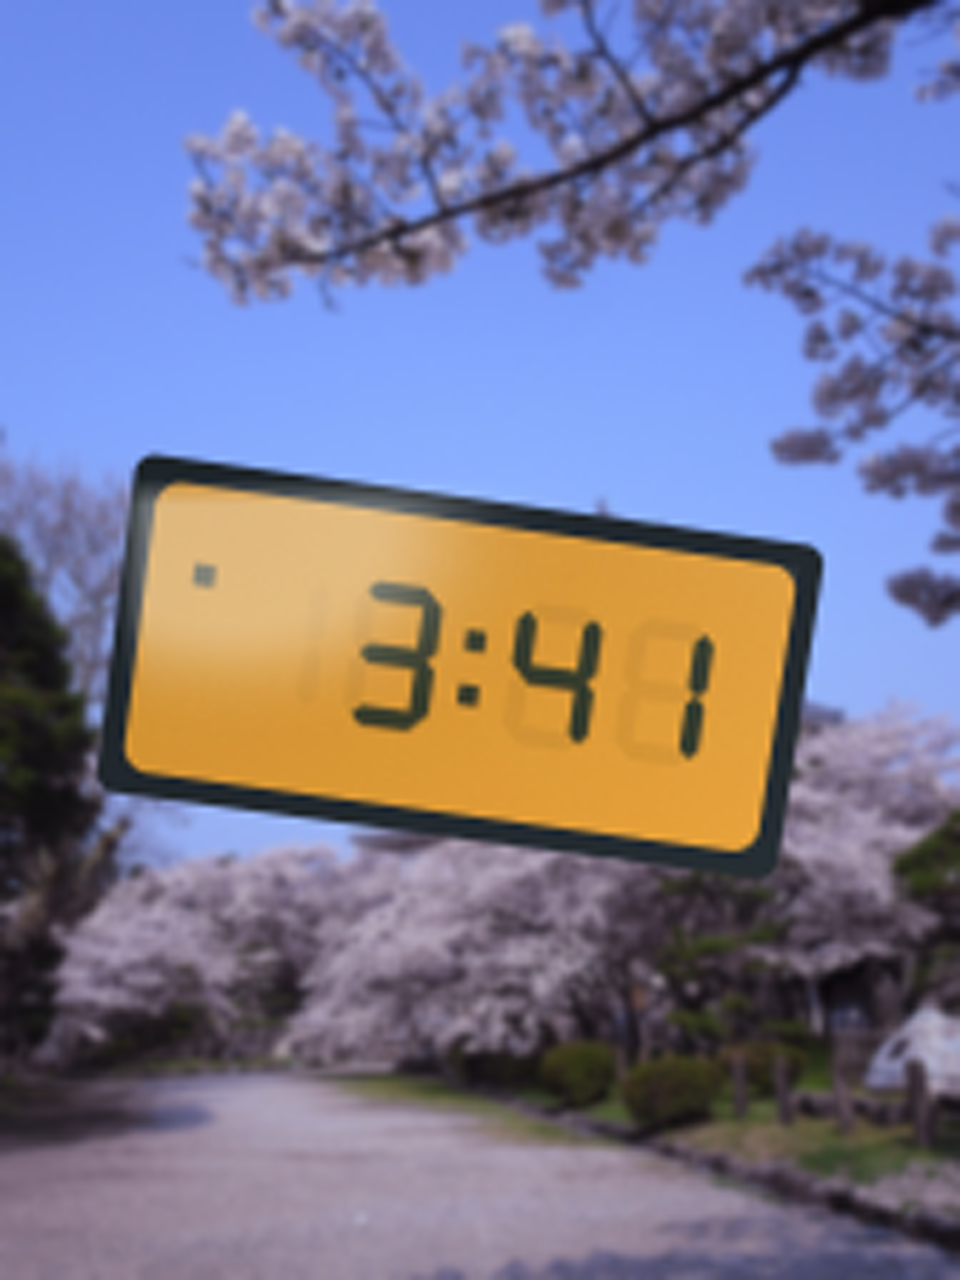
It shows 3h41
